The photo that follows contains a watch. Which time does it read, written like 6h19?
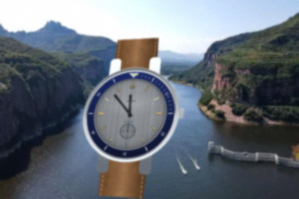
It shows 11h53
